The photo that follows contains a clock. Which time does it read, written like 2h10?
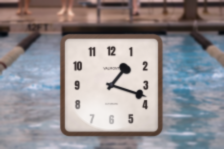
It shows 1h18
